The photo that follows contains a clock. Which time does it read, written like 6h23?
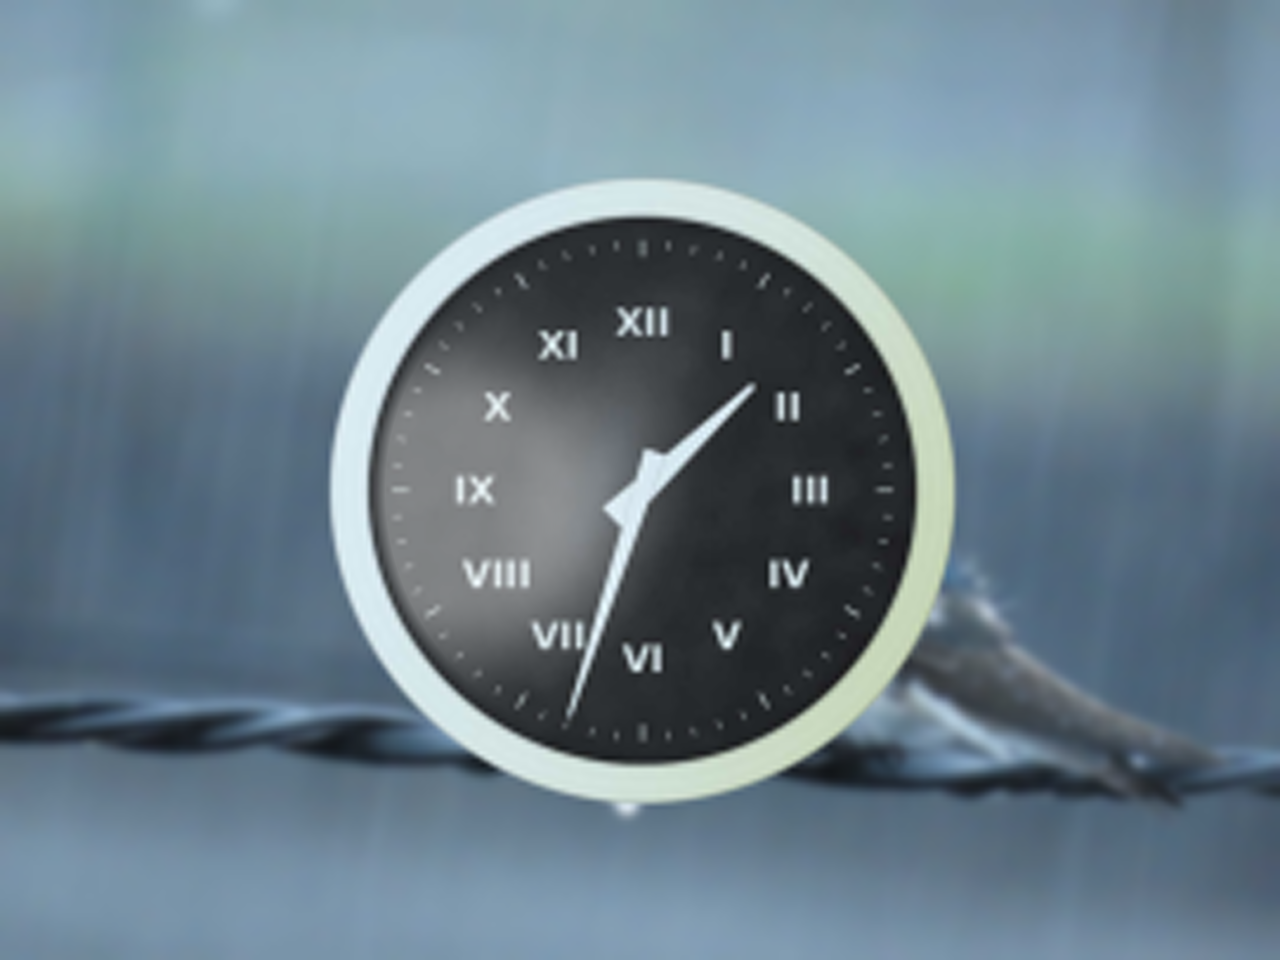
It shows 1h33
